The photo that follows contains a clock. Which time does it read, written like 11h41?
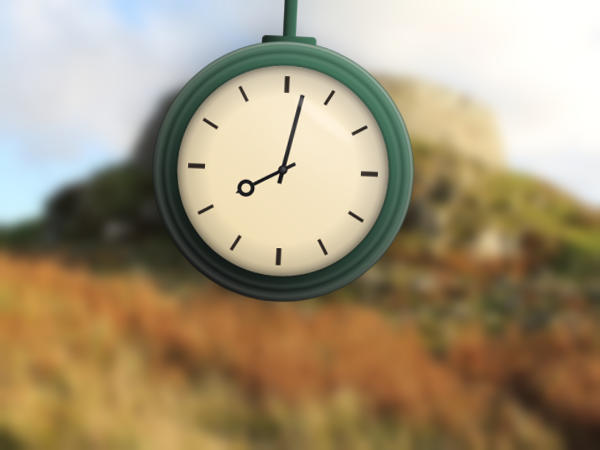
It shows 8h02
